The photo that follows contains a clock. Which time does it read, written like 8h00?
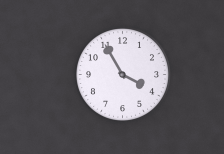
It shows 3h55
